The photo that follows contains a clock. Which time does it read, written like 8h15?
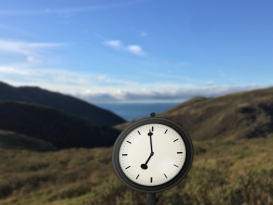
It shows 6h59
